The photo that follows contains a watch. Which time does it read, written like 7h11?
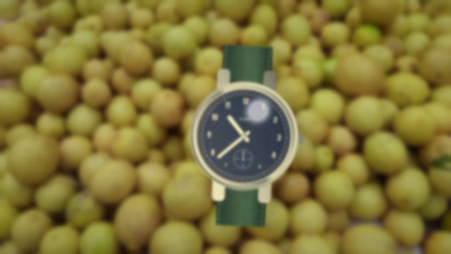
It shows 10h38
